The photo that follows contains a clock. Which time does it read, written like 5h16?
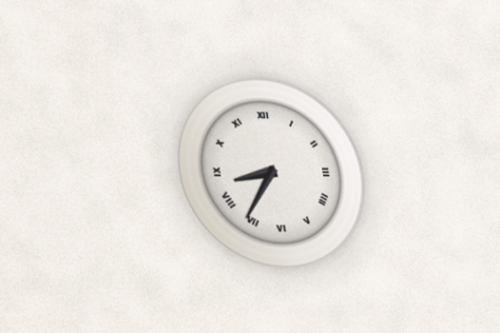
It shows 8h36
